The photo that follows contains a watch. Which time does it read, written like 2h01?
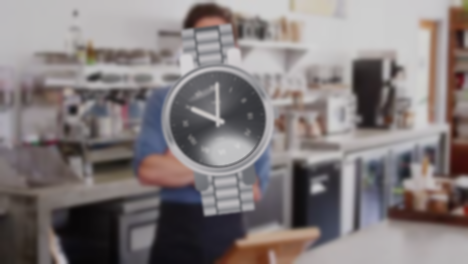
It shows 10h01
